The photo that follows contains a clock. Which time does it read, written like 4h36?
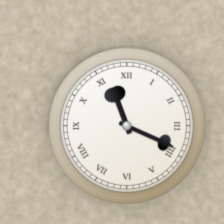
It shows 11h19
